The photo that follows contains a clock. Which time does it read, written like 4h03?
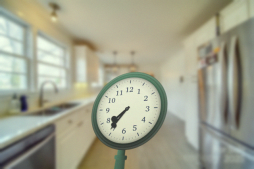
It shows 7h36
